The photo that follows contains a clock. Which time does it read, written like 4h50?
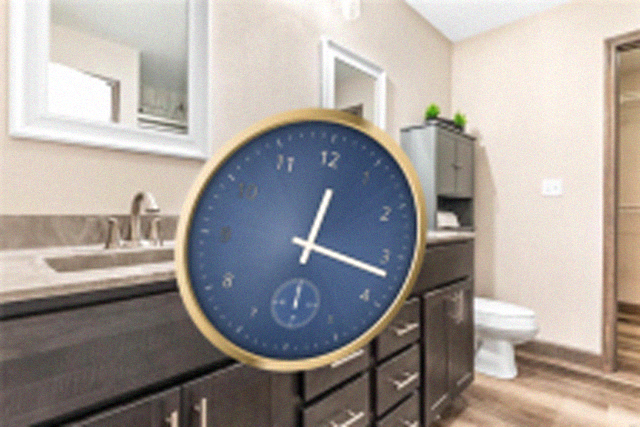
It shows 12h17
